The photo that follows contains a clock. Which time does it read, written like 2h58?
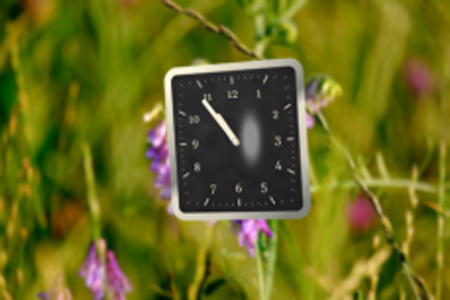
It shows 10h54
